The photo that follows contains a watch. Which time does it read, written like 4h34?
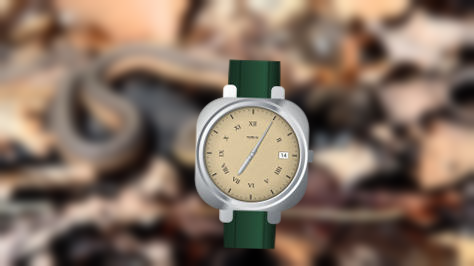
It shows 7h05
